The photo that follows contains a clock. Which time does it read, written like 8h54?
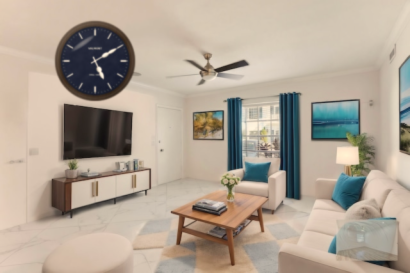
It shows 5h10
